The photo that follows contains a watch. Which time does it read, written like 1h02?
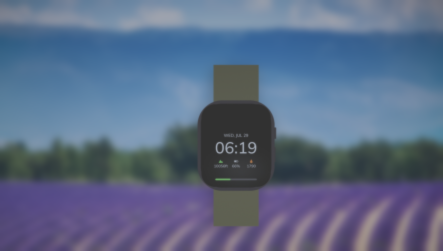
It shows 6h19
